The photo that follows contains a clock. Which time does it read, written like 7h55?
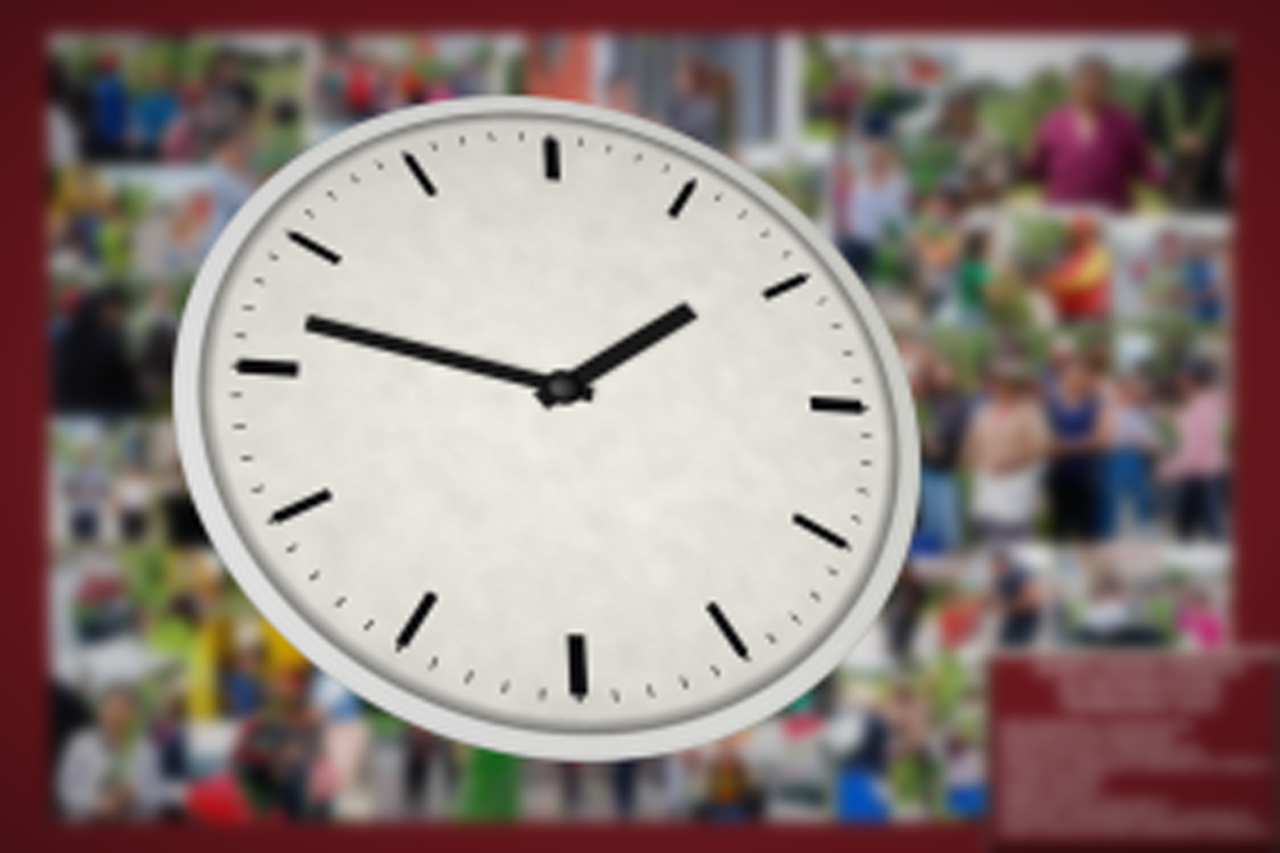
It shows 1h47
